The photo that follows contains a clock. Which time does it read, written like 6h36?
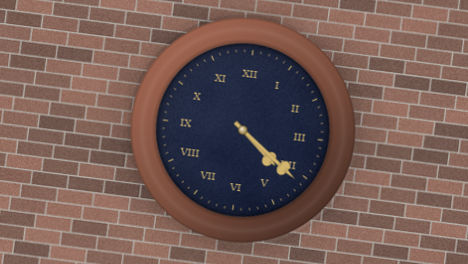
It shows 4h21
